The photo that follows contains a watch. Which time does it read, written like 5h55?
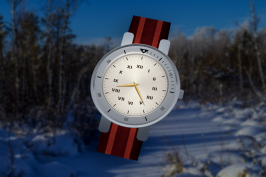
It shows 8h24
